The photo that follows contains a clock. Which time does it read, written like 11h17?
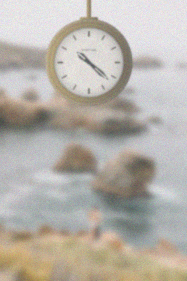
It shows 10h22
